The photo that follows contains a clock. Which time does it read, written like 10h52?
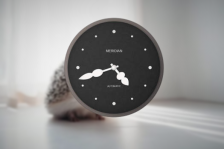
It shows 4h42
